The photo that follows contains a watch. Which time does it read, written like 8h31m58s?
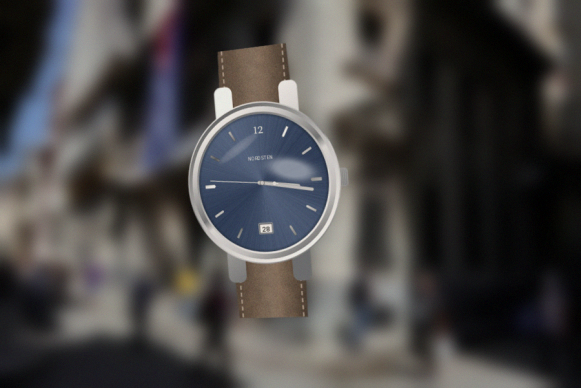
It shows 3h16m46s
